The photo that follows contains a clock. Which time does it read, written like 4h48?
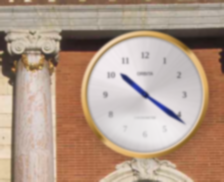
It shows 10h21
